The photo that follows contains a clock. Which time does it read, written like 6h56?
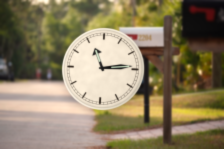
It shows 11h14
